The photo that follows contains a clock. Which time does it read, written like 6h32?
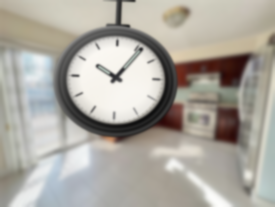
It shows 10h06
